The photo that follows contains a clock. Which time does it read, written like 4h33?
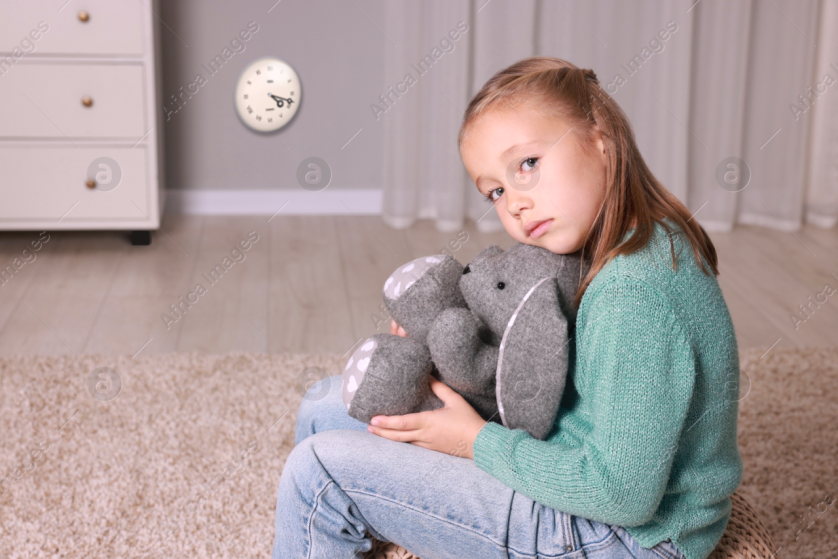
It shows 4h18
